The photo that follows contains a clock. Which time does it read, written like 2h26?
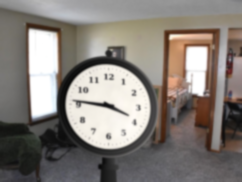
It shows 3h46
